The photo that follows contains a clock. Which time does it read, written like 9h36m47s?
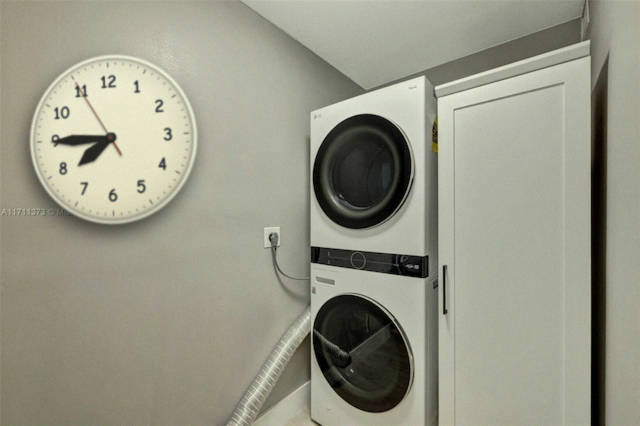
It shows 7h44m55s
